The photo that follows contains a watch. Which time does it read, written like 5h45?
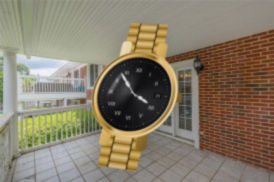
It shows 3h53
